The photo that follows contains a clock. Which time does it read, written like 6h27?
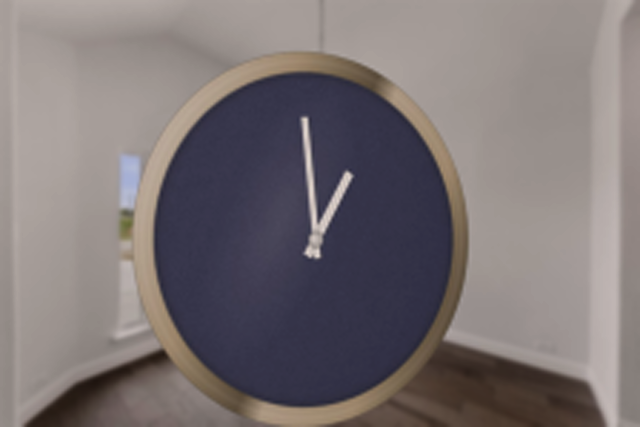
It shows 12h59
